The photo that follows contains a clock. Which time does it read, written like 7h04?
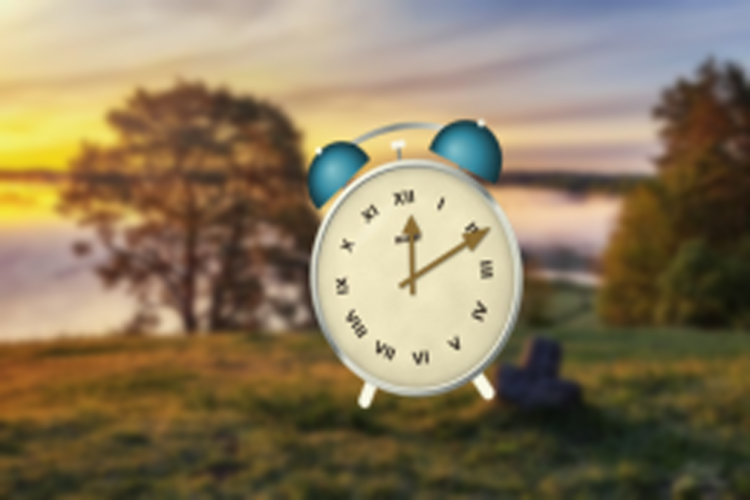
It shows 12h11
